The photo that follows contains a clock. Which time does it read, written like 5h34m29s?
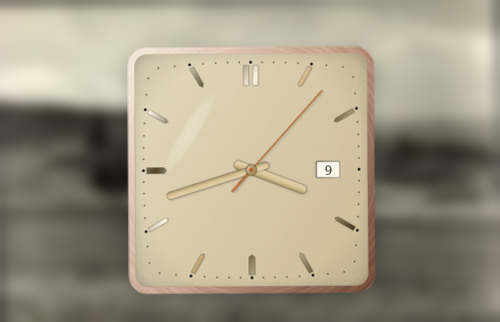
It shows 3h42m07s
